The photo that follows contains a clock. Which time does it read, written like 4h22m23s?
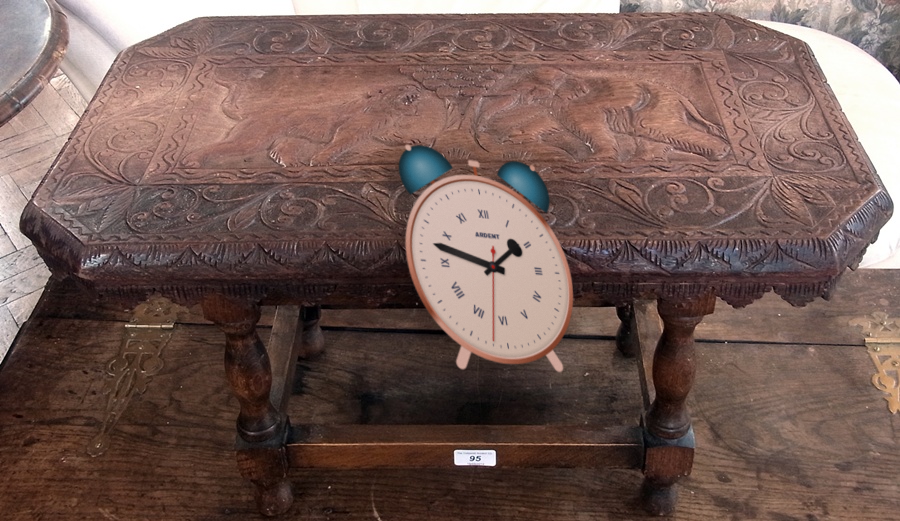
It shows 1h47m32s
